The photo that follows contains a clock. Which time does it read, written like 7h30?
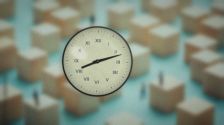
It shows 8h12
